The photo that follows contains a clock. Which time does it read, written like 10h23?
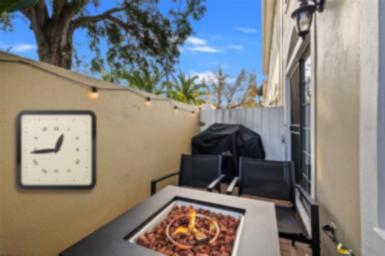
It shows 12h44
